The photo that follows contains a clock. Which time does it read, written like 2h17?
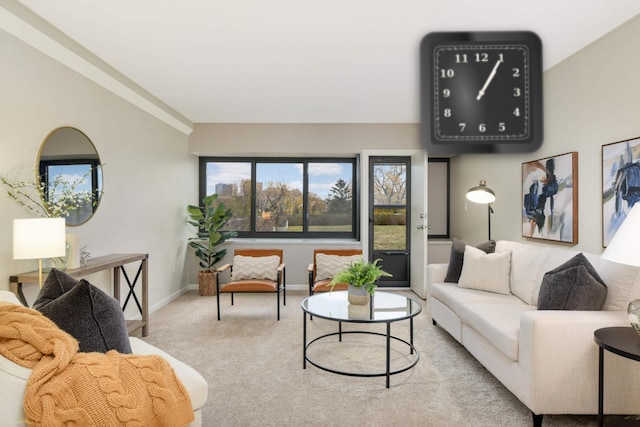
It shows 1h05
